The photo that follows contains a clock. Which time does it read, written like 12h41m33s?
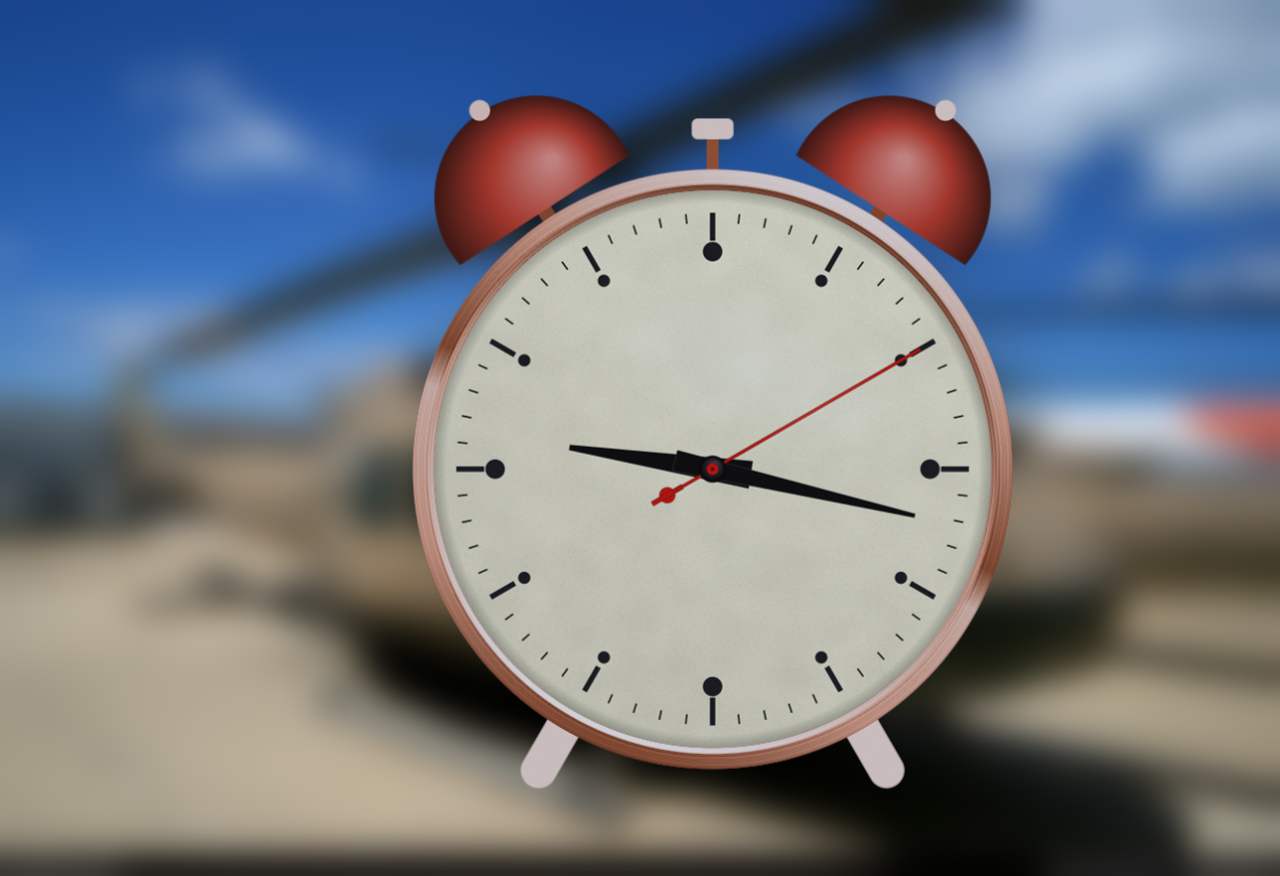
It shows 9h17m10s
